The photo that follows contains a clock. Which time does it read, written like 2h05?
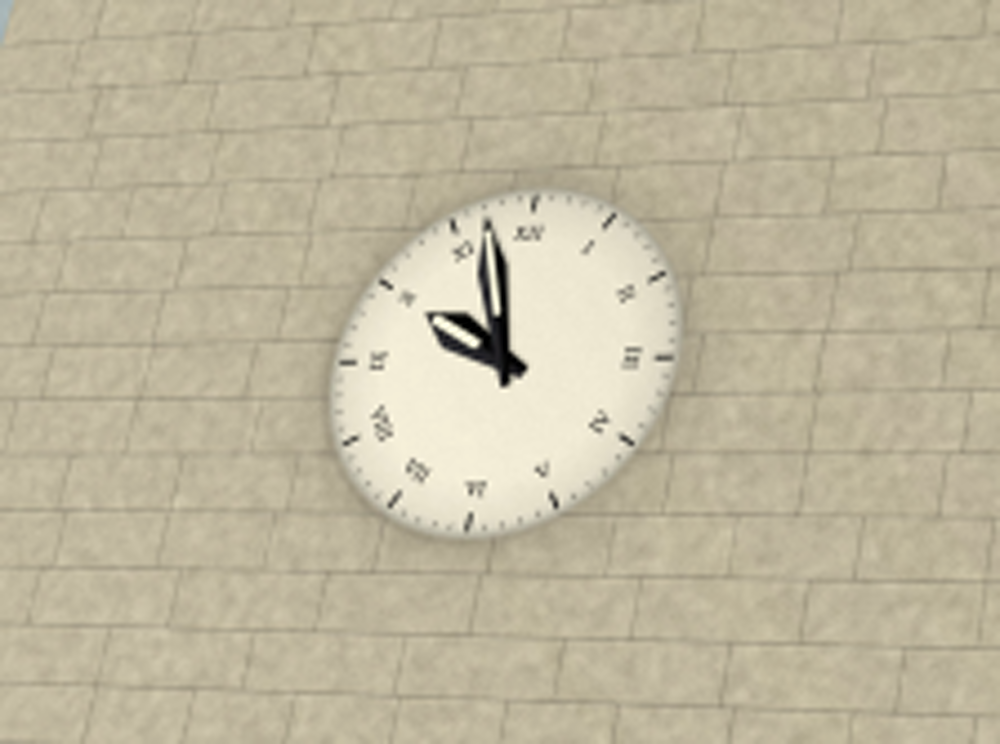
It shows 9h57
